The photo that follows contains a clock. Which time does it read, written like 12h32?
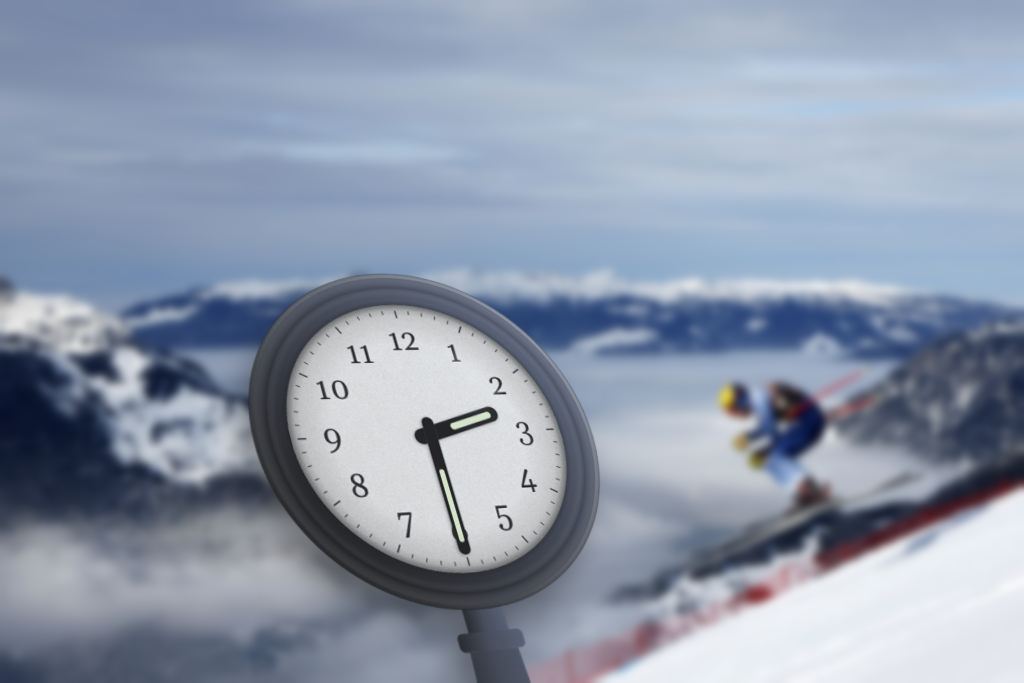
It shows 2h30
